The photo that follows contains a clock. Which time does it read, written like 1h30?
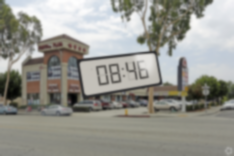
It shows 8h46
